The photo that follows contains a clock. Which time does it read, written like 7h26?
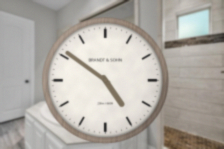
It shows 4h51
